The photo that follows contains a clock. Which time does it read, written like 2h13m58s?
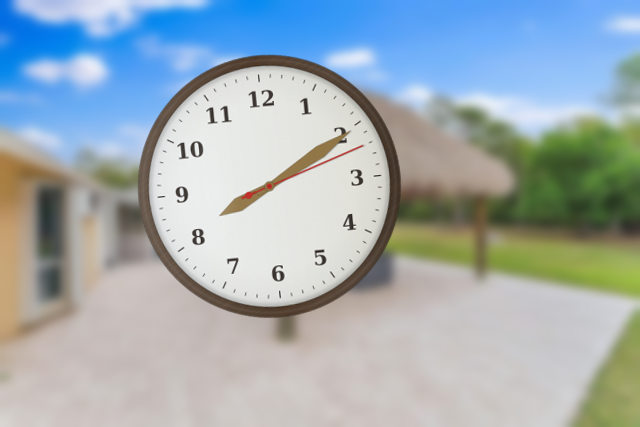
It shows 8h10m12s
